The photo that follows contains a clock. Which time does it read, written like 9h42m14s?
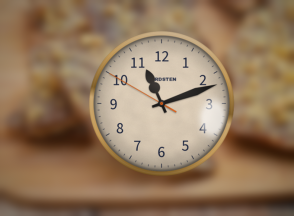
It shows 11h11m50s
